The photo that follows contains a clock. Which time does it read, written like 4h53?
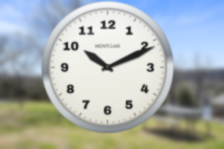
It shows 10h11
